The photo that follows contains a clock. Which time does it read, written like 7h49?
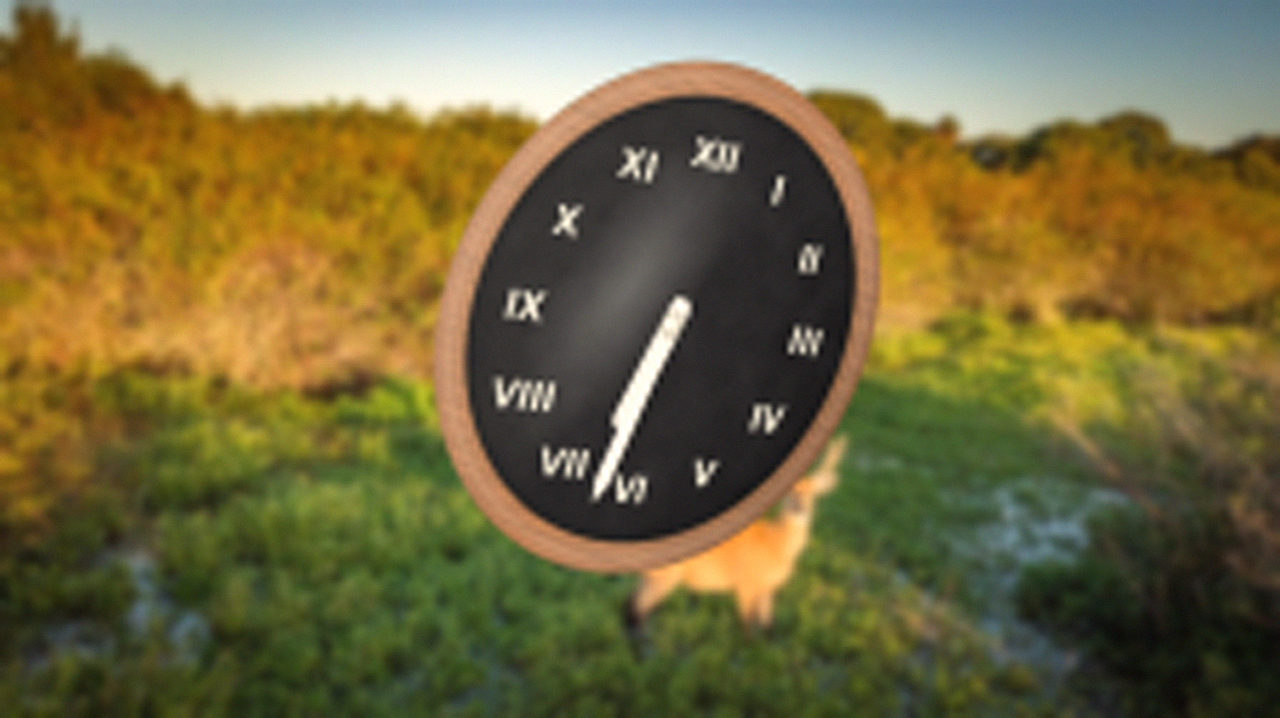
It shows 6h32
